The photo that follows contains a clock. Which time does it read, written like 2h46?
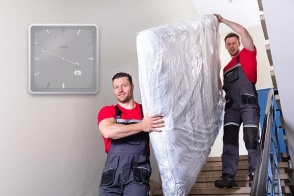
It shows 3h49
